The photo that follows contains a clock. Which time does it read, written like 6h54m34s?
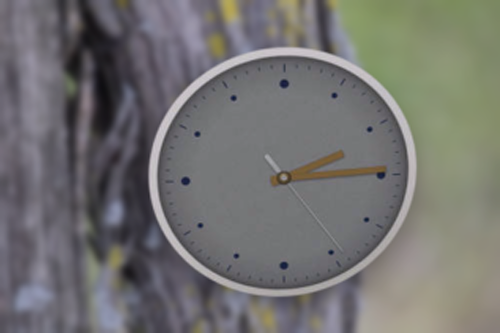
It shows 2h14m24s
